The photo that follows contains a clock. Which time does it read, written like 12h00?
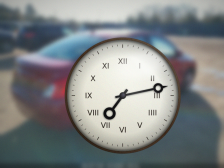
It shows 7h13
